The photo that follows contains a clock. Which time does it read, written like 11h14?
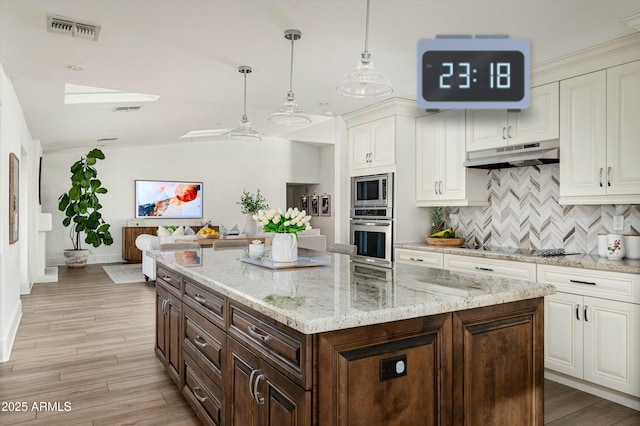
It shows 23h18
